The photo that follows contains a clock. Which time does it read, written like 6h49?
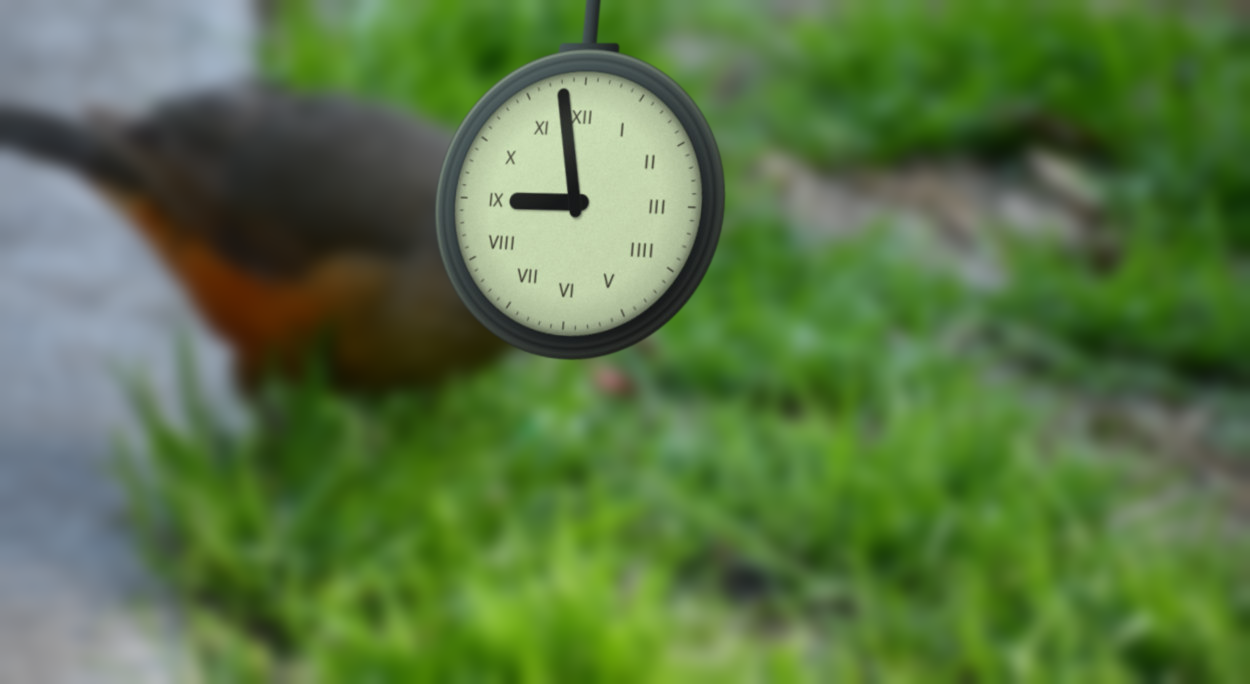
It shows 8h58
